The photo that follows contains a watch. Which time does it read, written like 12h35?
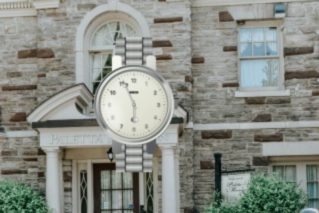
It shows 5h56
